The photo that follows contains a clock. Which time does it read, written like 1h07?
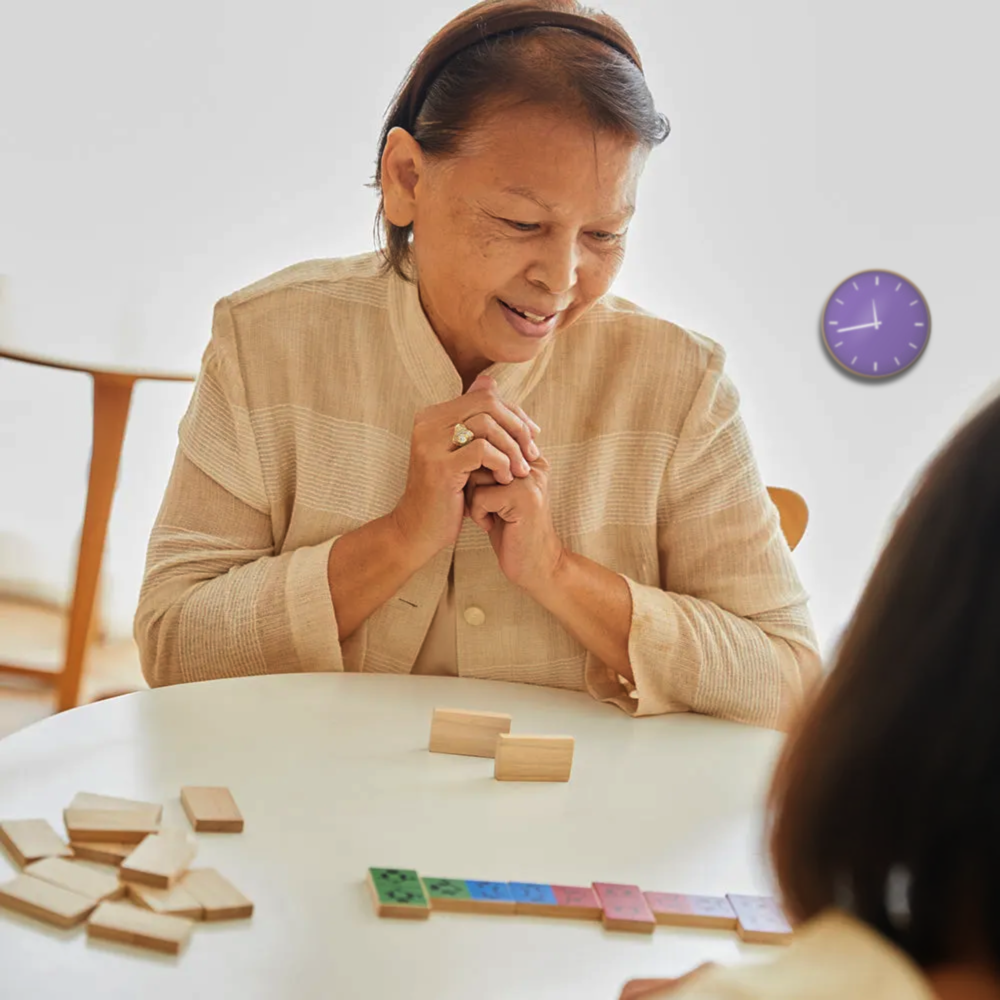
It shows 11h43
